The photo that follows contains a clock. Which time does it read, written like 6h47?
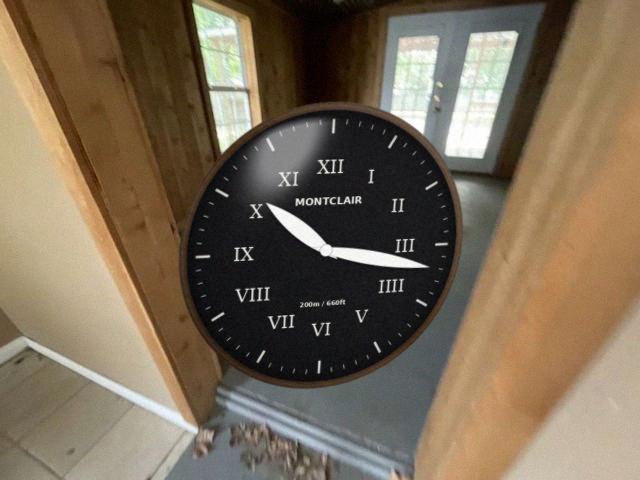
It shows 10h17
